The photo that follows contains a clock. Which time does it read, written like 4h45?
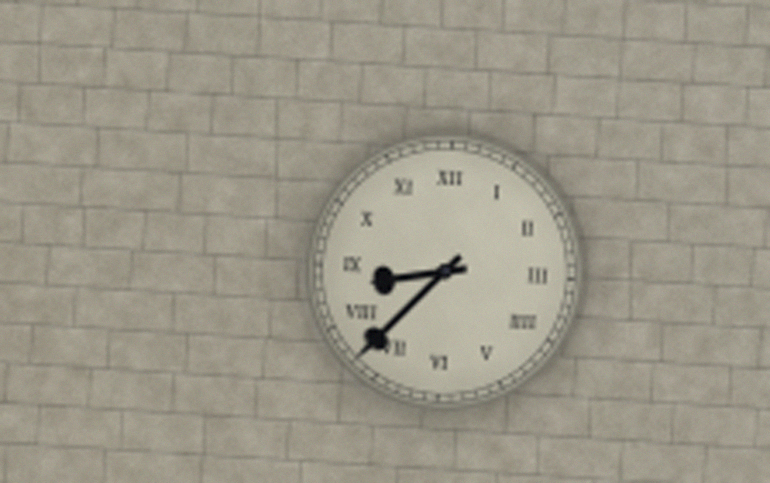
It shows 8h37
